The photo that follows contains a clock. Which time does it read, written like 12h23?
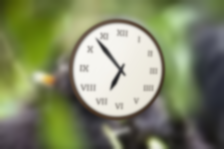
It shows 6h53
